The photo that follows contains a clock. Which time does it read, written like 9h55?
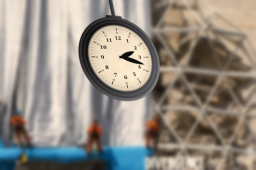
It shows 2h18
